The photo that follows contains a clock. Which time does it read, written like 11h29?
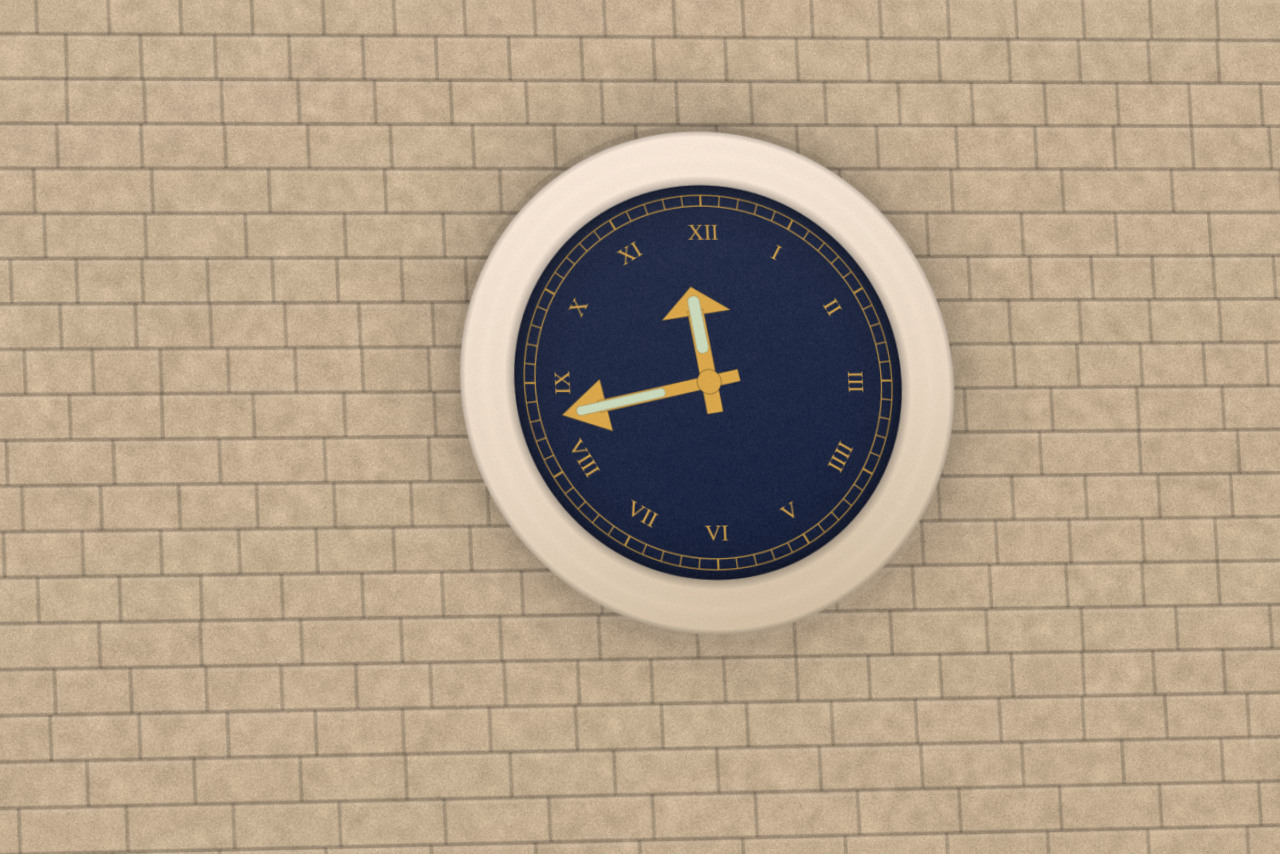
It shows 11h43
